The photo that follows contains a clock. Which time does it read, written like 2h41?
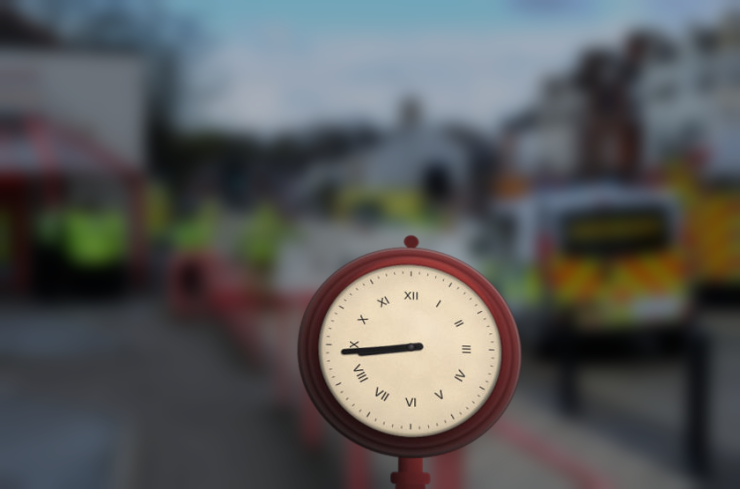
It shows 8h44
